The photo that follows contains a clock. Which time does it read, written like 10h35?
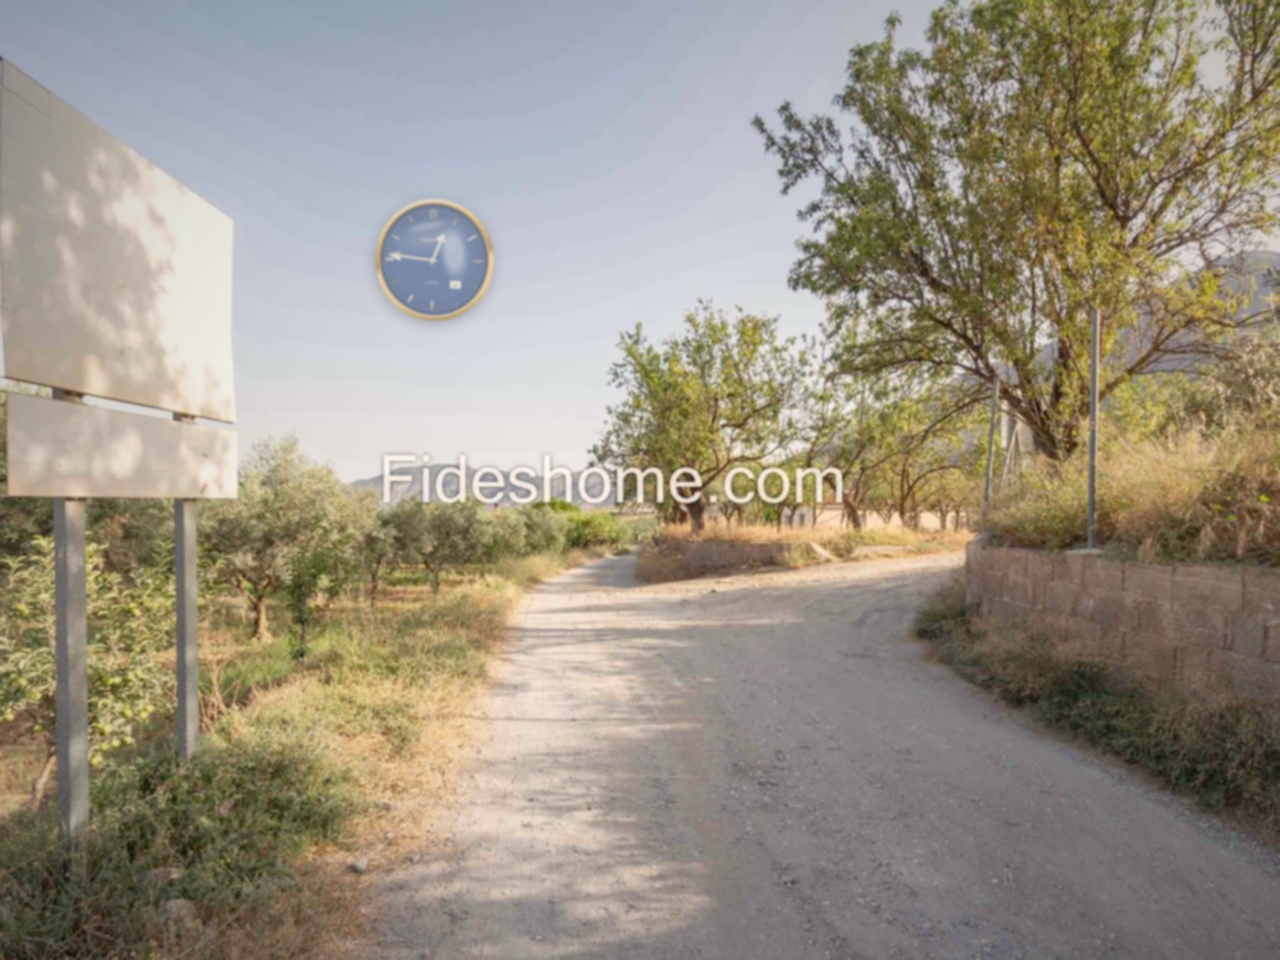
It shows 12h46
